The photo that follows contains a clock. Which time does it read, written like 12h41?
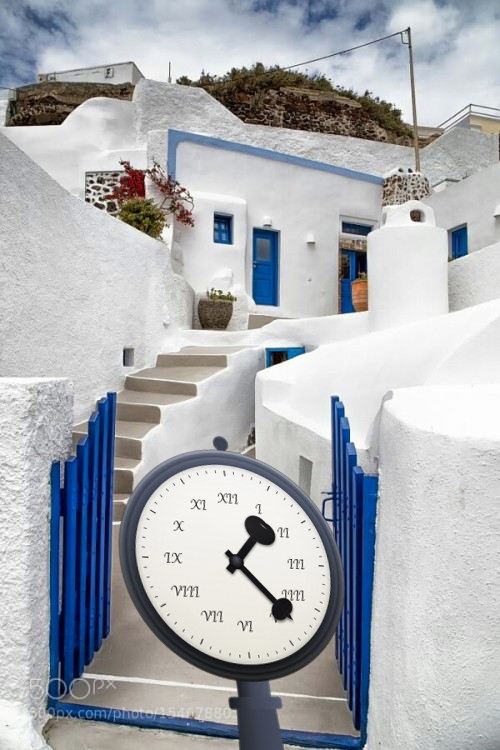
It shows 1h23
